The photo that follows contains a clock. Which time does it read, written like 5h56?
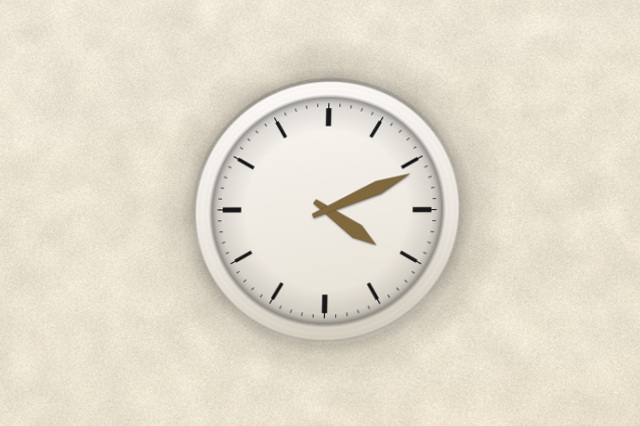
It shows 4h11
